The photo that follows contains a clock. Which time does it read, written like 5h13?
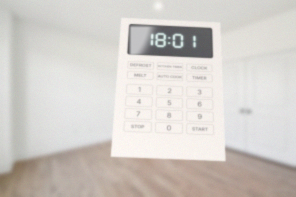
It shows 18h01
